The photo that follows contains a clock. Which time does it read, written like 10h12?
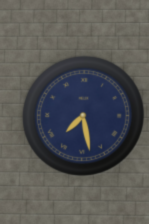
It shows 7h28
